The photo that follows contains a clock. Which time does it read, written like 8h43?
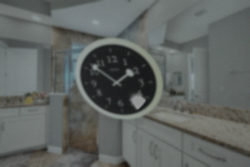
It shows 1h52
